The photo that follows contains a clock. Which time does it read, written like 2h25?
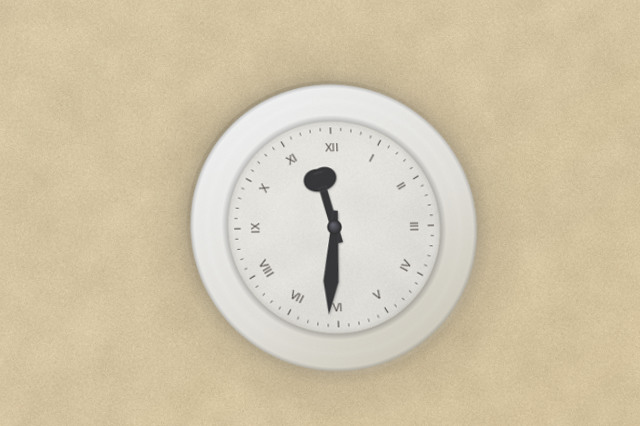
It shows 11h31
